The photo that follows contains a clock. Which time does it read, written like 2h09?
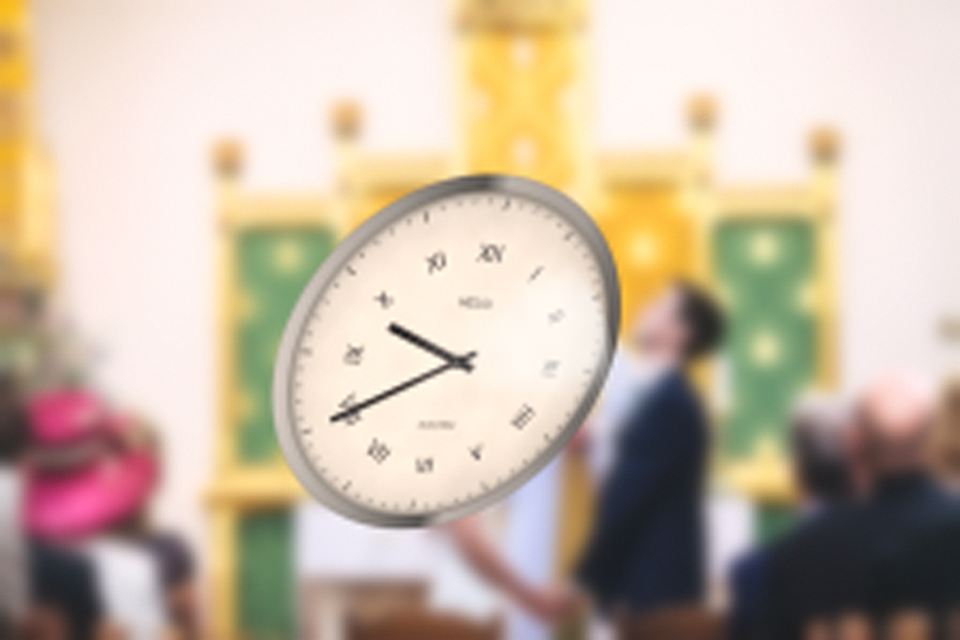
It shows 9h40
